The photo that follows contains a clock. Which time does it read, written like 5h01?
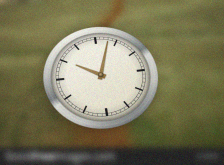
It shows 10h03
